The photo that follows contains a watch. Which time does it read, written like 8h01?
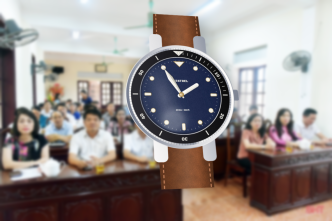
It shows 1h55
